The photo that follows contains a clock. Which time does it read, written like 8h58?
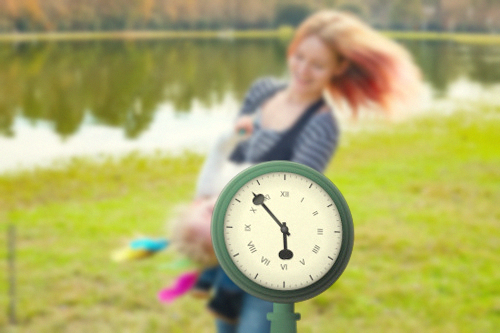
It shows 5h53
